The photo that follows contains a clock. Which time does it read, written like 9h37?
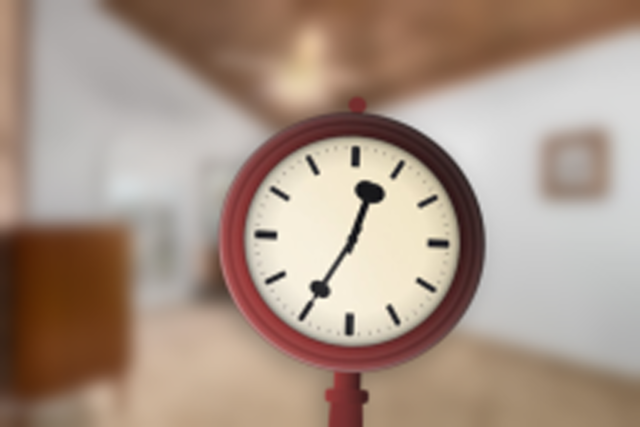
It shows 12h35
